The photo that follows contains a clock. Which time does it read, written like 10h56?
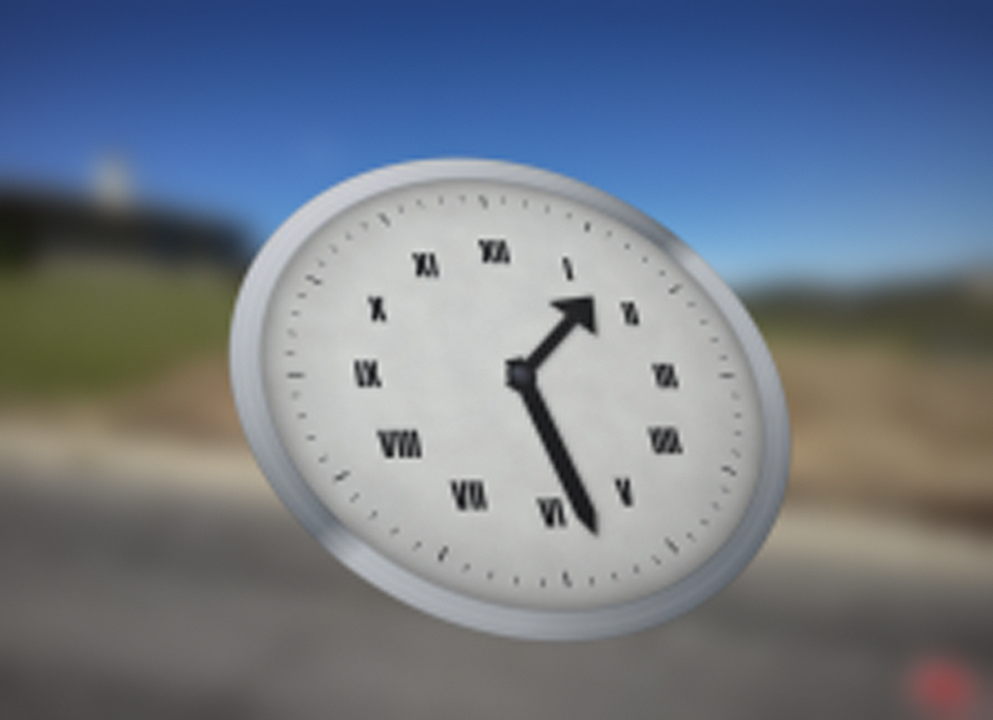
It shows 1h28
